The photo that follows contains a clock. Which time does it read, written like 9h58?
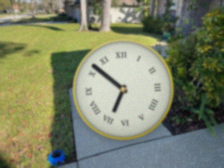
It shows 6h52
